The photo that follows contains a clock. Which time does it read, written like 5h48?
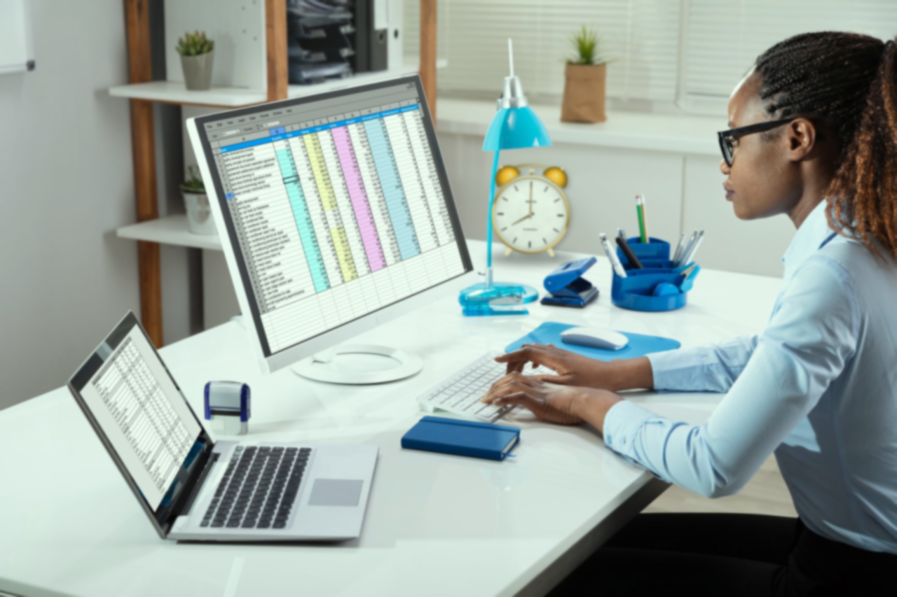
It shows 8h00
